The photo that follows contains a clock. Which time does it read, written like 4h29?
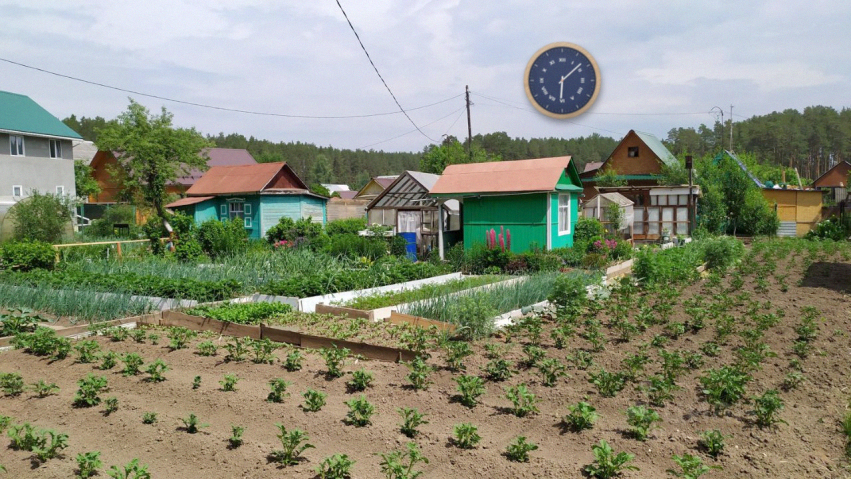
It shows 6h08
